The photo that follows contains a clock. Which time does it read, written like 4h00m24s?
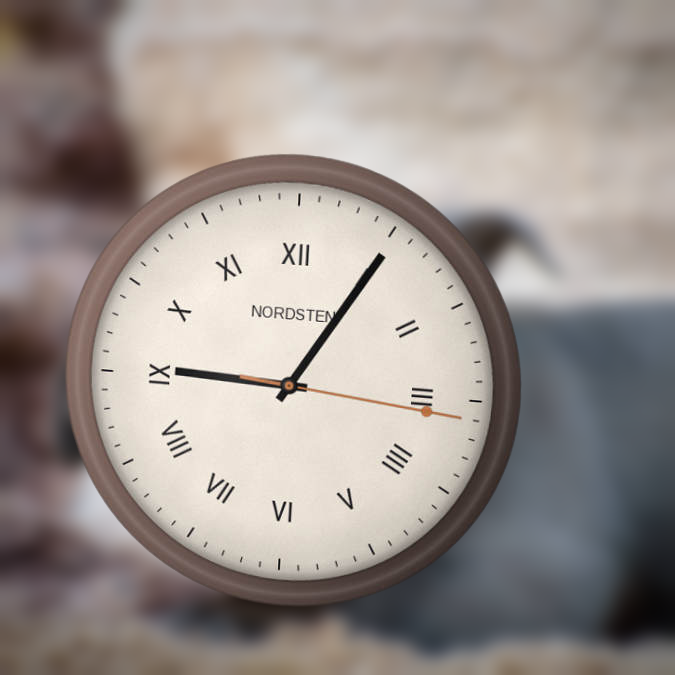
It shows 9h05m16s
